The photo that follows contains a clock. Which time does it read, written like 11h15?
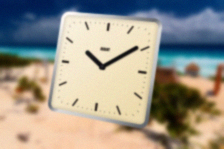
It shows 10h09
